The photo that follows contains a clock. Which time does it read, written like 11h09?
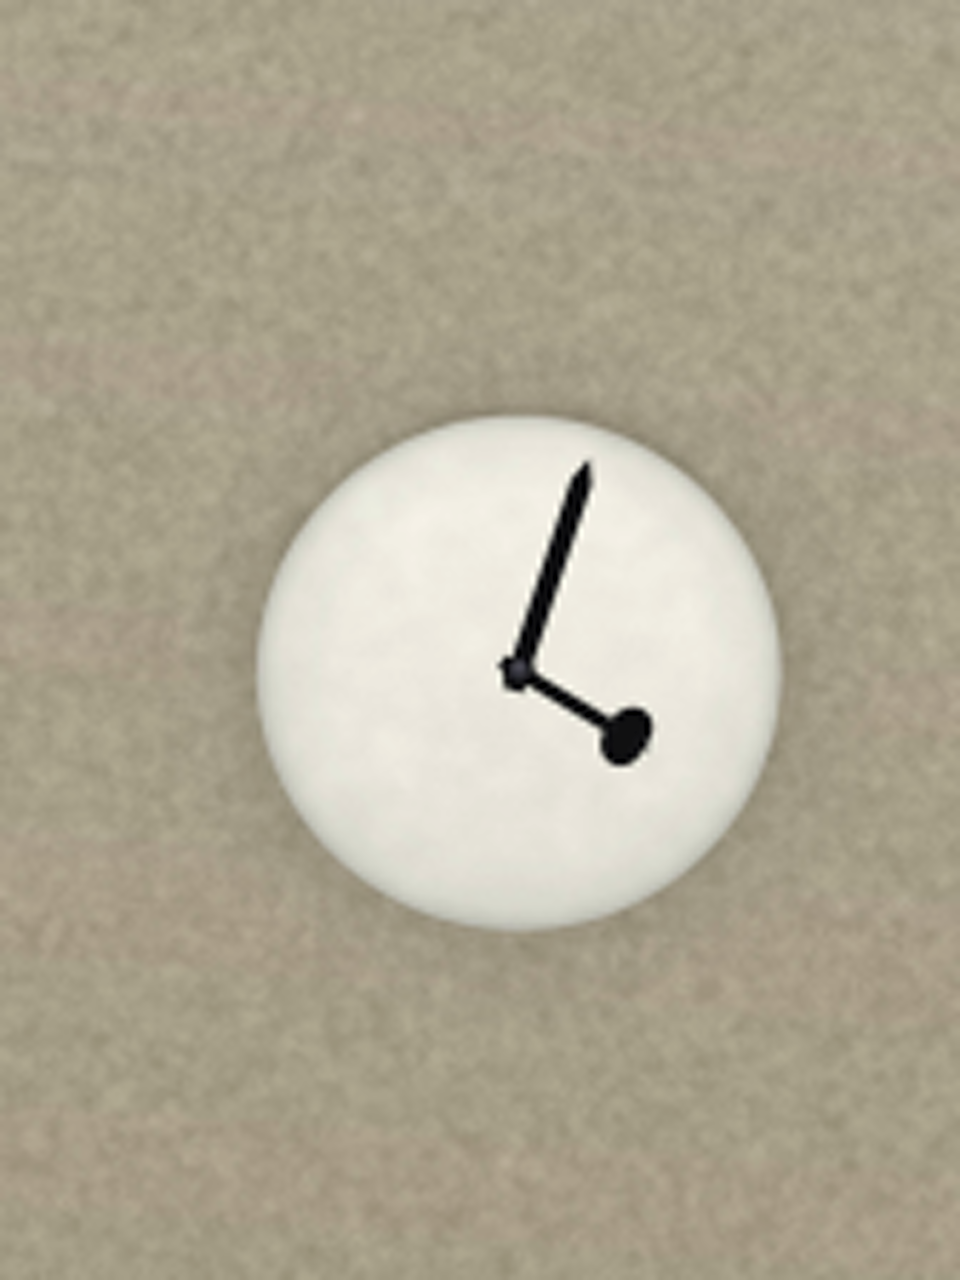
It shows 4h03
